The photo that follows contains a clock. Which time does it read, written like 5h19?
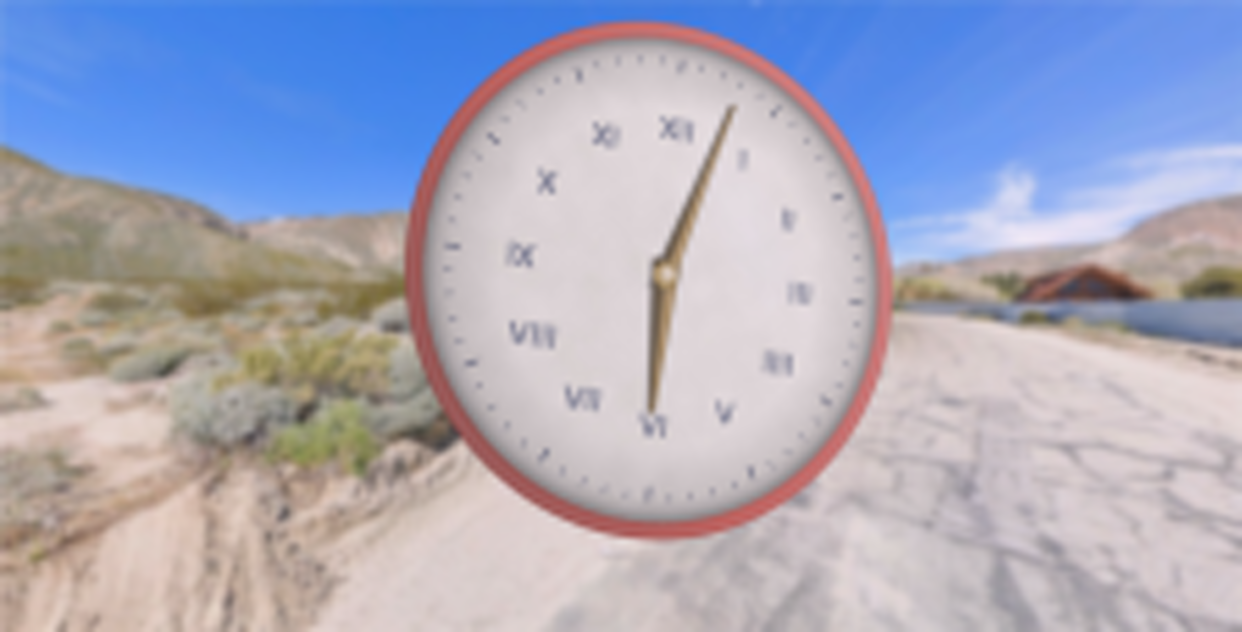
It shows 6h03
